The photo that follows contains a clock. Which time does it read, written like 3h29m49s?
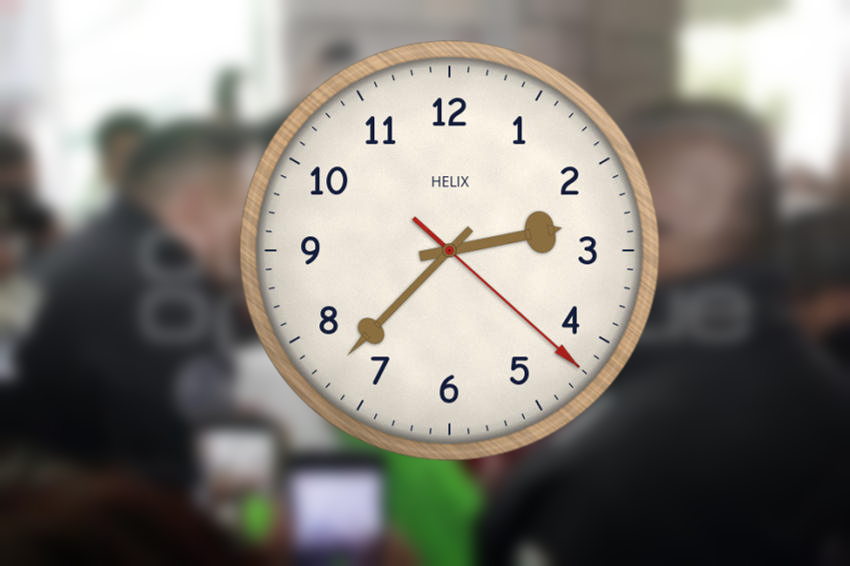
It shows 2h37m22s
